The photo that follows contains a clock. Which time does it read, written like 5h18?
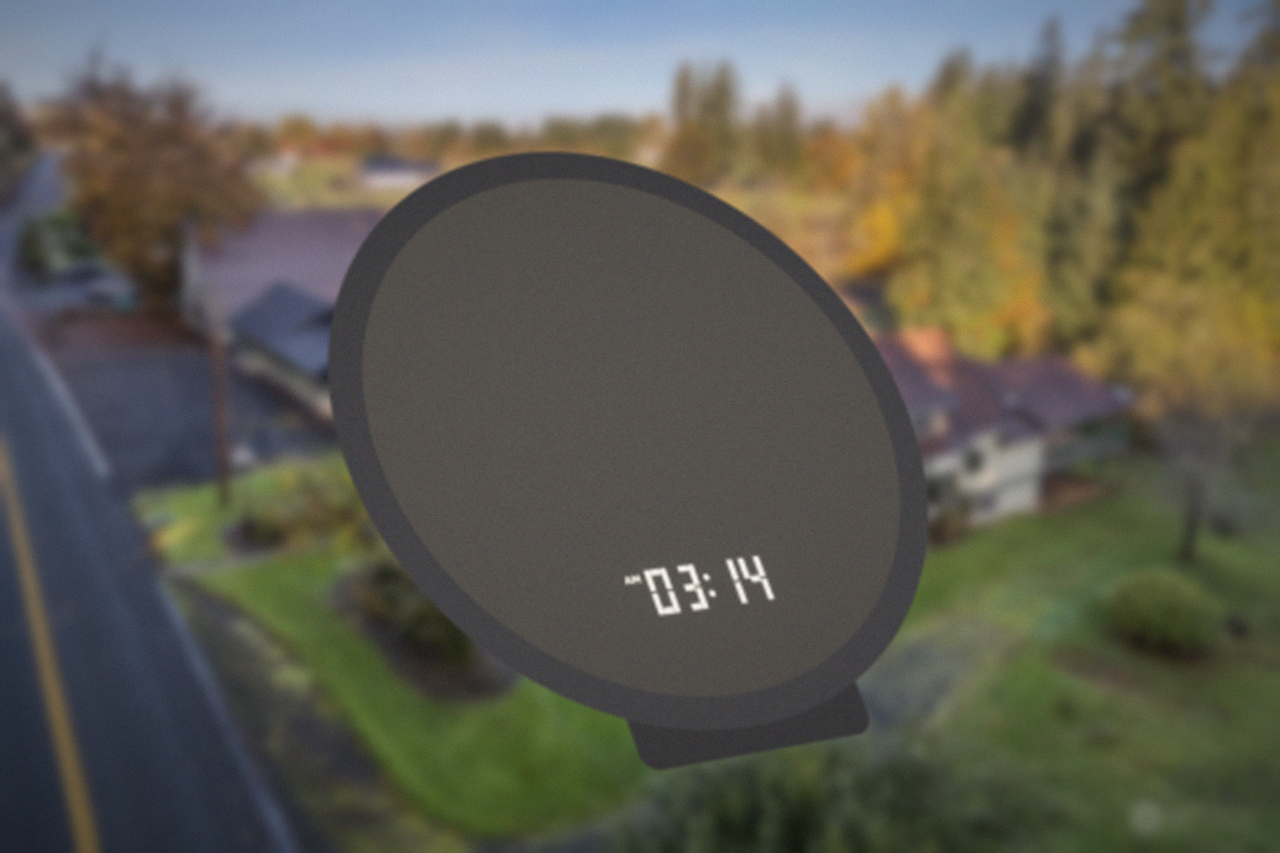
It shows 3h14
